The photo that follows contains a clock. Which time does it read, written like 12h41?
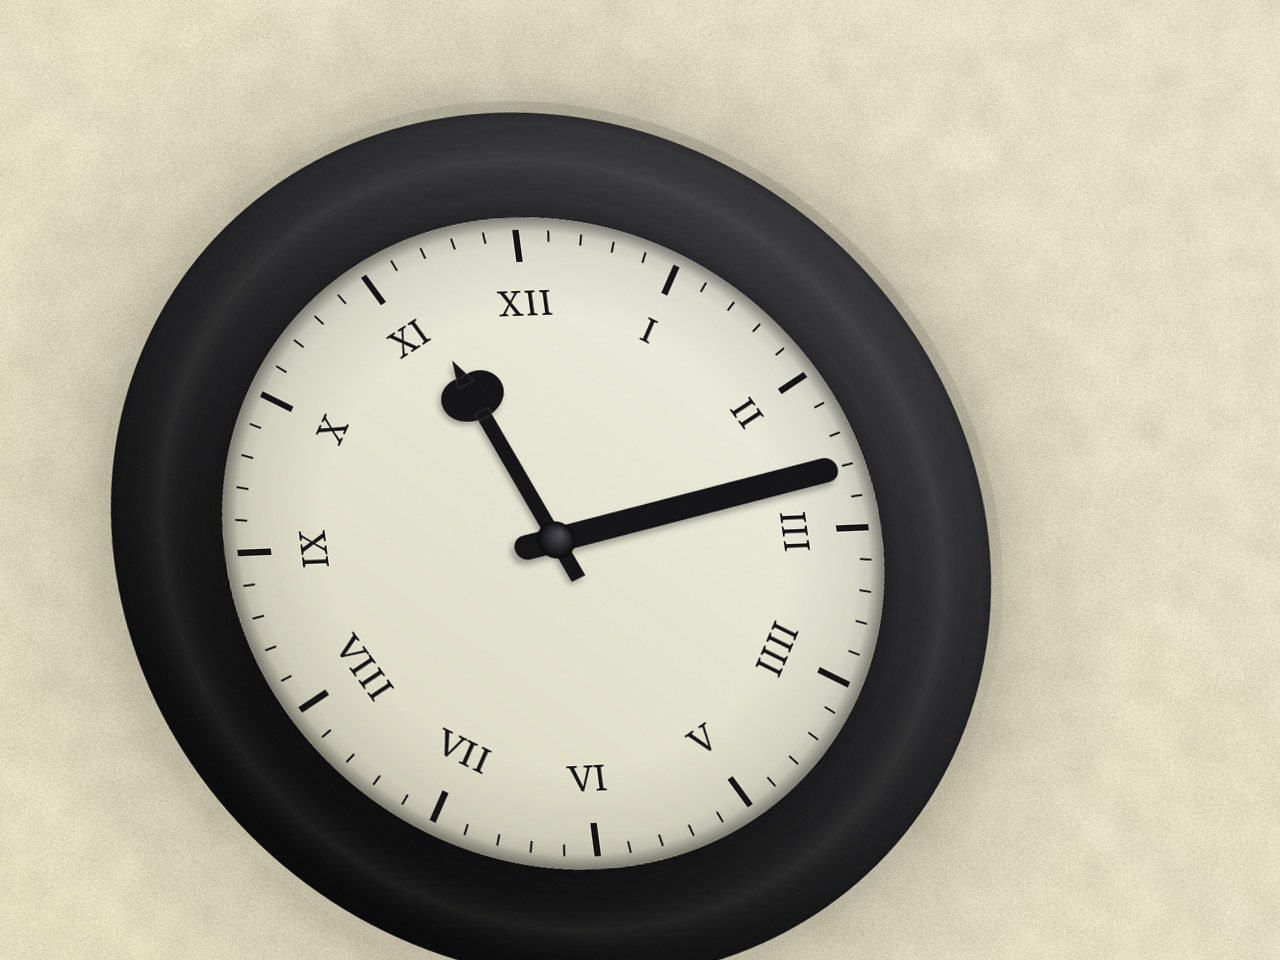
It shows 11h13
